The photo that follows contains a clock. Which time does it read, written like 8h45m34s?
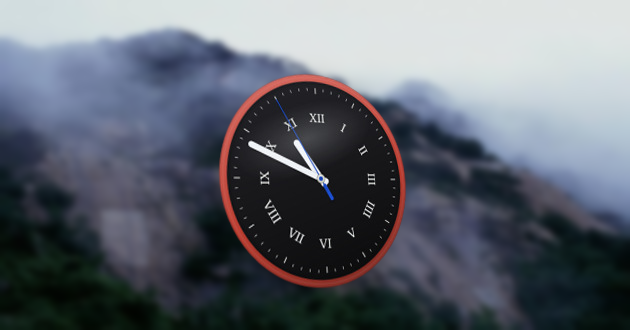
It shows 10h48m55s
